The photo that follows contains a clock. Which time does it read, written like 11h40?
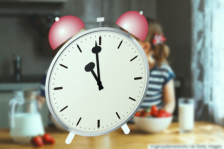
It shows 10h59
